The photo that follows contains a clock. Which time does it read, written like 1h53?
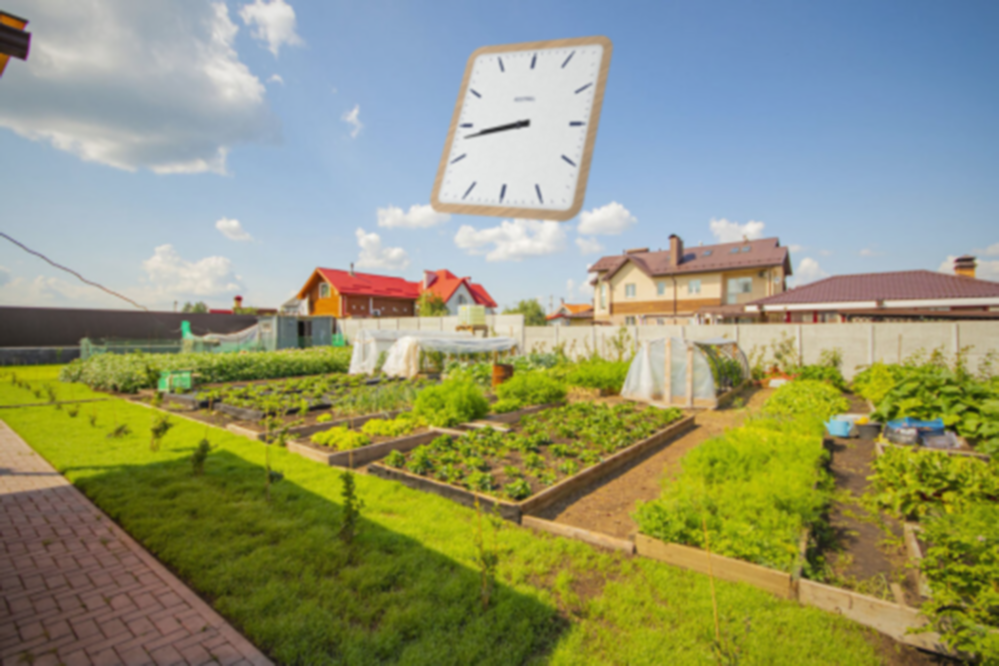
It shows 8h43
